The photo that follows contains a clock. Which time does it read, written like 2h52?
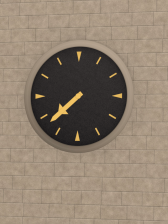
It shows 7h38
